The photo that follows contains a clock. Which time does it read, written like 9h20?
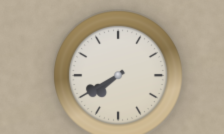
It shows 7h40
